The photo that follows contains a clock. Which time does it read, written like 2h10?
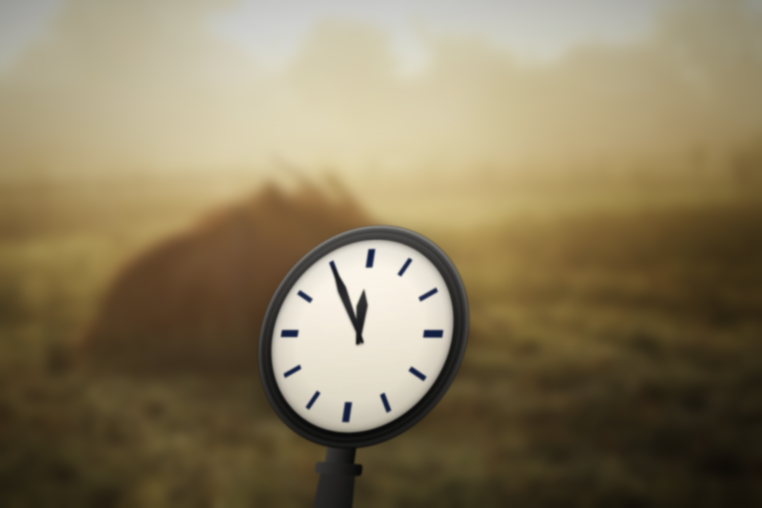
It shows 11h55
